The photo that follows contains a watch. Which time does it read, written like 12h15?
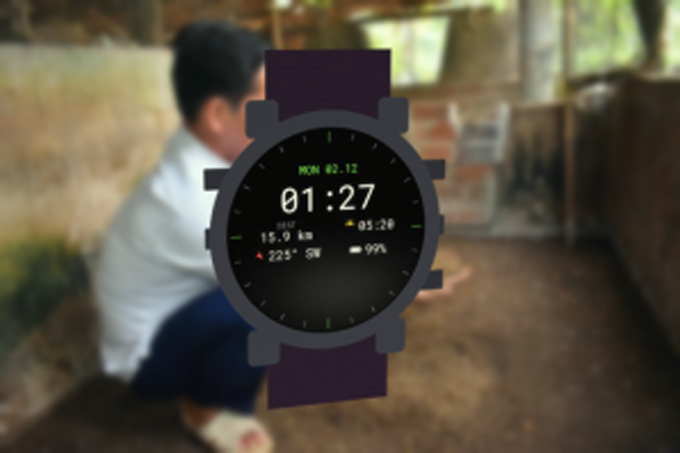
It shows 1h27
